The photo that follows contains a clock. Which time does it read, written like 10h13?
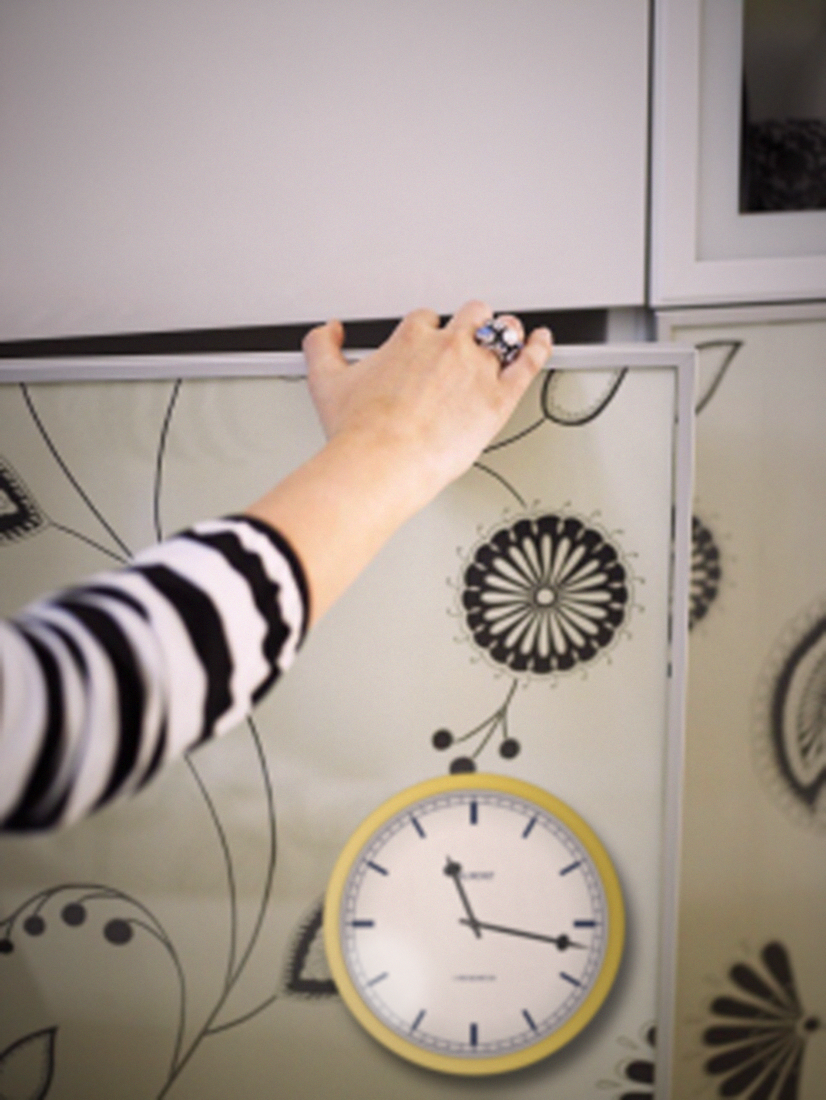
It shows 11h17
